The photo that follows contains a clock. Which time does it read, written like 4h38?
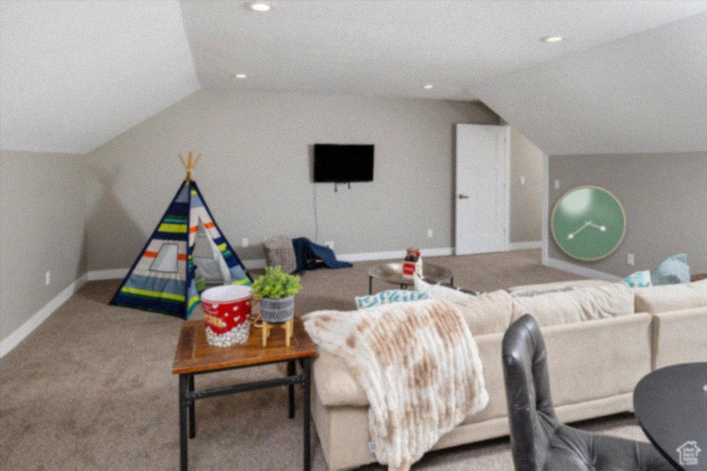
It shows 3h39
